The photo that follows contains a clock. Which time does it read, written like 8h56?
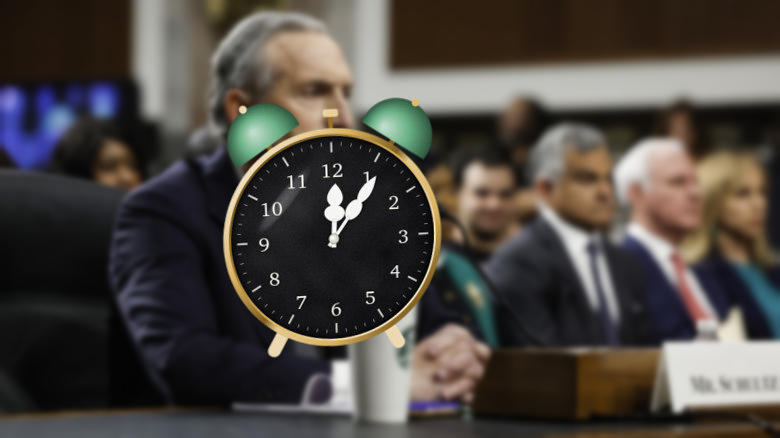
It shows 12h06
